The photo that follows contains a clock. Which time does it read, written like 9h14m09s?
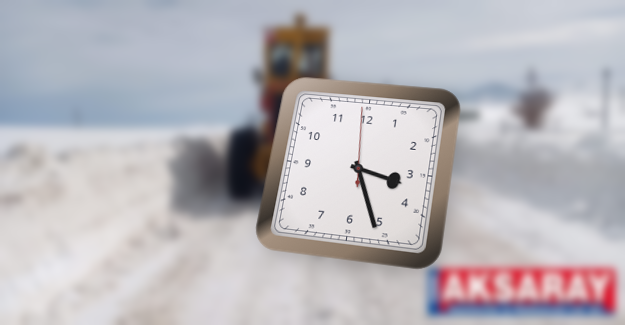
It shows 3h25m59s
